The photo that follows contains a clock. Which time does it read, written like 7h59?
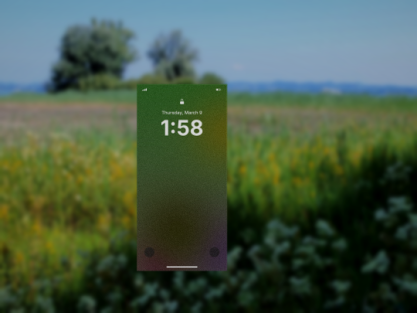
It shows 1h58
